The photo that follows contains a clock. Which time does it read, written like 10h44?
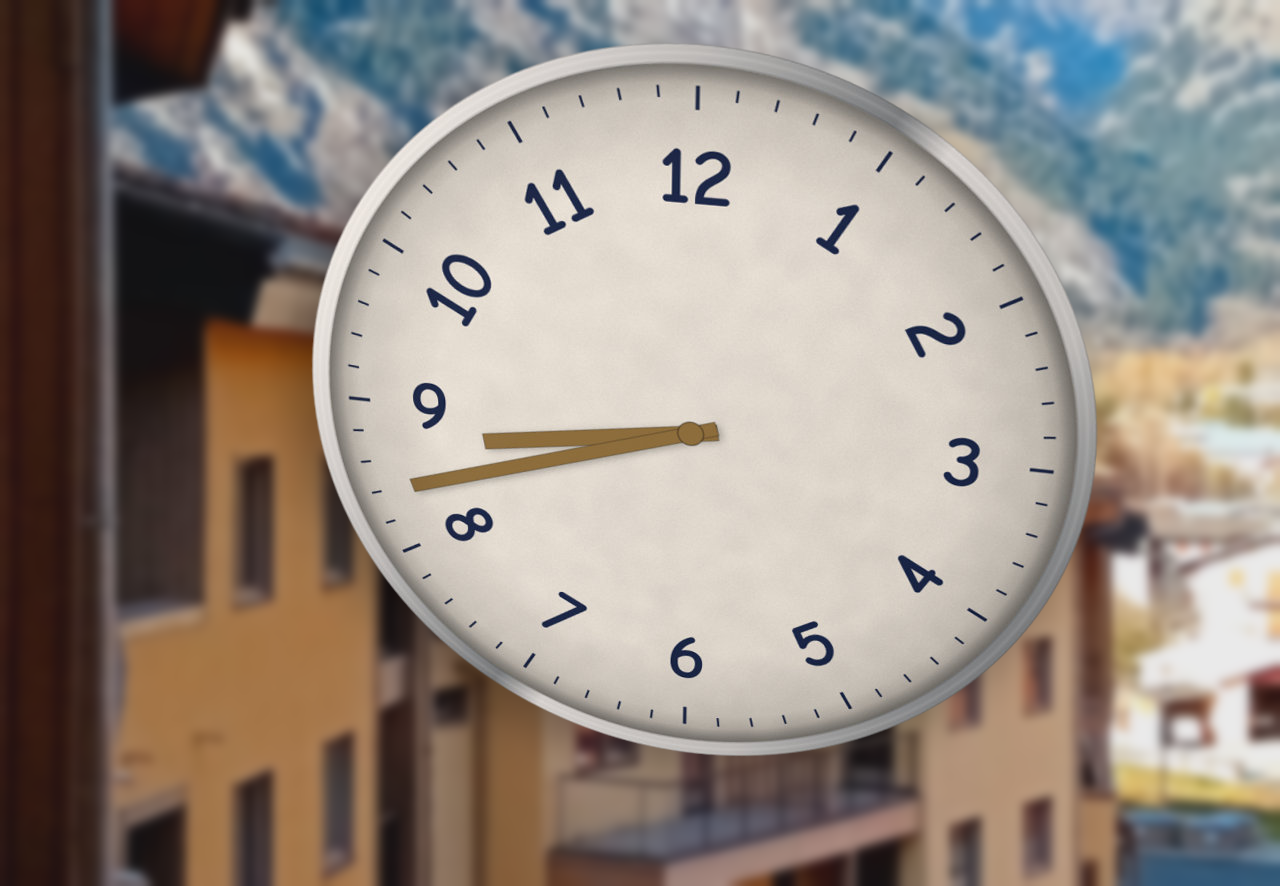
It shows 8h42
